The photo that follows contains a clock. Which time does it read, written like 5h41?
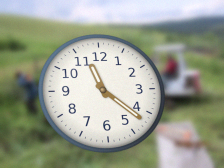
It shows 11h22
